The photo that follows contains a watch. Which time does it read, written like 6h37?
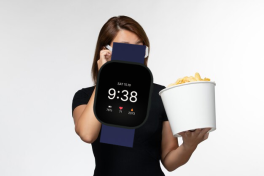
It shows 9h38
